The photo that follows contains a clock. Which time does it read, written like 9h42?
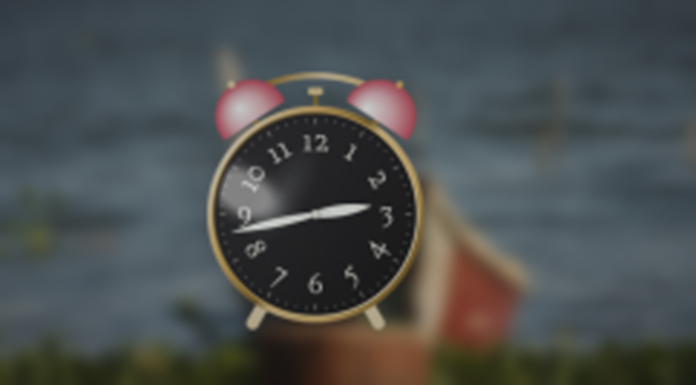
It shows 2h43
